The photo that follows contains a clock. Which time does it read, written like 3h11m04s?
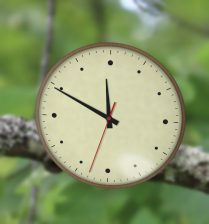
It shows 11h49m33s
